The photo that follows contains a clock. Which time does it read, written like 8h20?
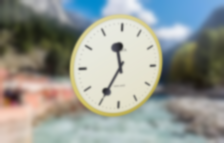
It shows 11h35
